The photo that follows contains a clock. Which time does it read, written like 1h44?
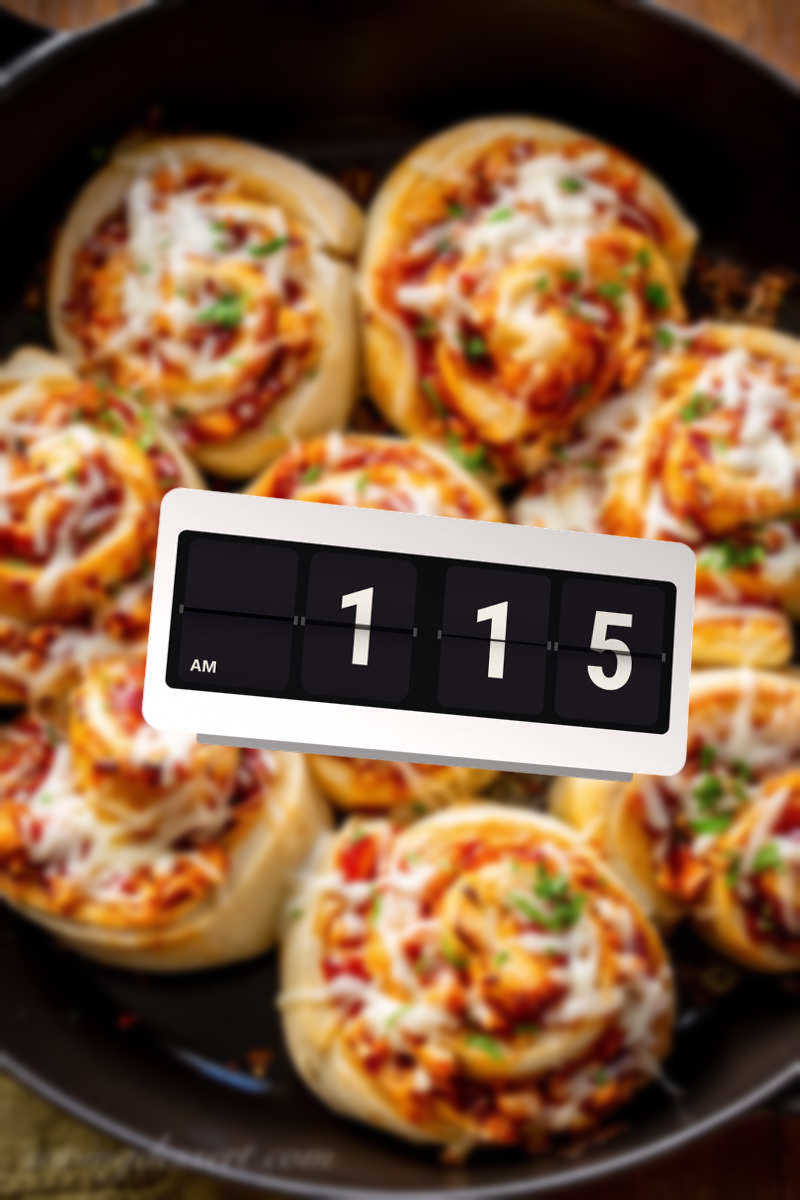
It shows 1h15
